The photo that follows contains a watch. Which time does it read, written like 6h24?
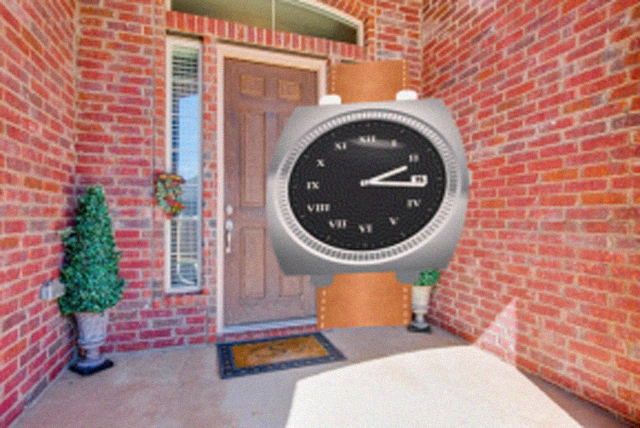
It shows 2h16
